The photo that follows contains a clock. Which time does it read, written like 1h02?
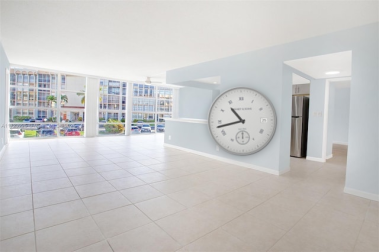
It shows 10h43
